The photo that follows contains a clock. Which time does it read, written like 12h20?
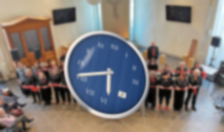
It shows 5h41
